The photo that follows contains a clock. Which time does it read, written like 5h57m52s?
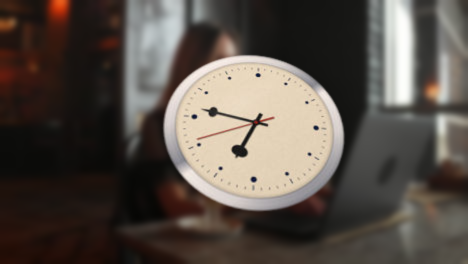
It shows 6h46m41s
